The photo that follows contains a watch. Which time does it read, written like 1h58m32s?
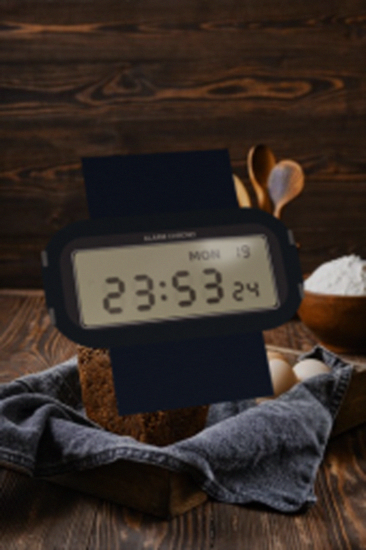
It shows 23h53m24s
